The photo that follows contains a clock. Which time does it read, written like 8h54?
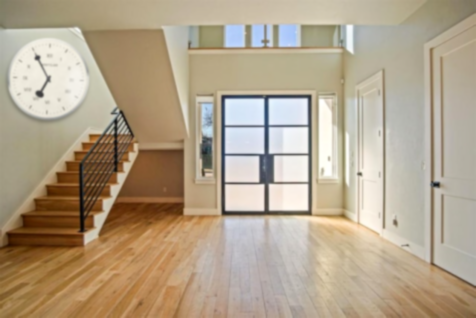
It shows 6h55
